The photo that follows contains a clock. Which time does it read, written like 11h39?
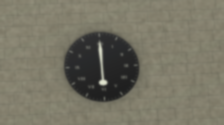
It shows 6h00
